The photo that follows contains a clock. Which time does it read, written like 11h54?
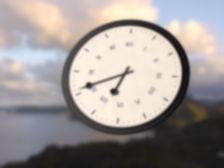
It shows 6h41
